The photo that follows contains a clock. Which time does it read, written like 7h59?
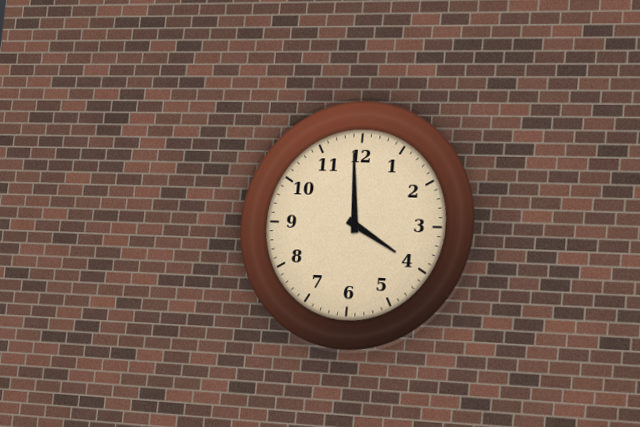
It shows 3h59
